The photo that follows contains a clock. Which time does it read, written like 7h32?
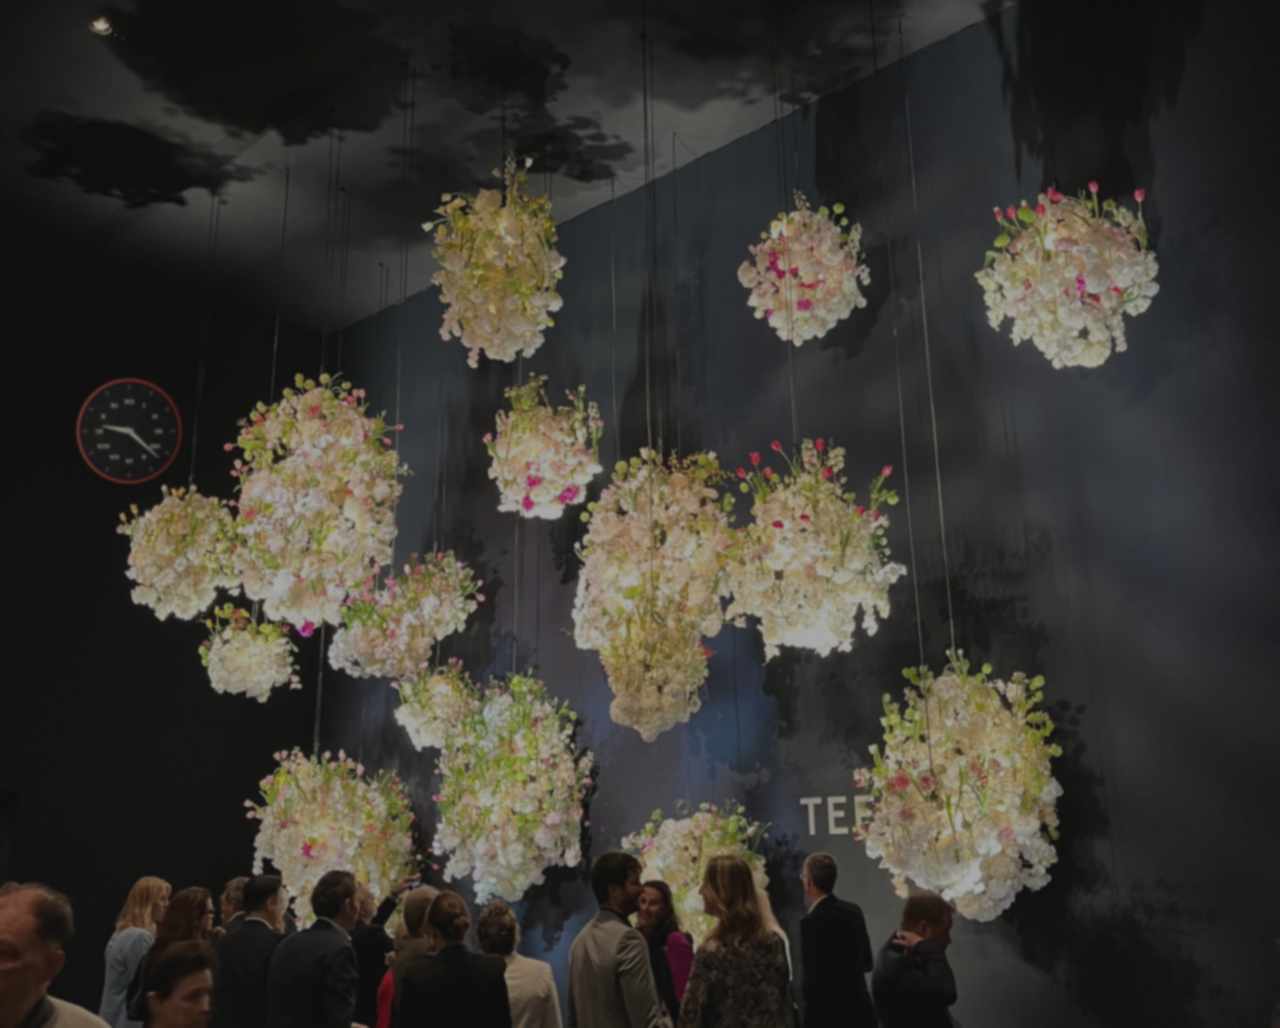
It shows 9h22
